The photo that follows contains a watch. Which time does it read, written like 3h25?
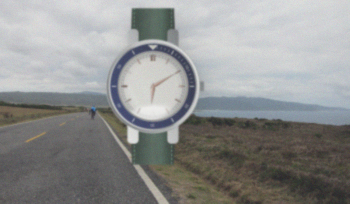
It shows 6h10
